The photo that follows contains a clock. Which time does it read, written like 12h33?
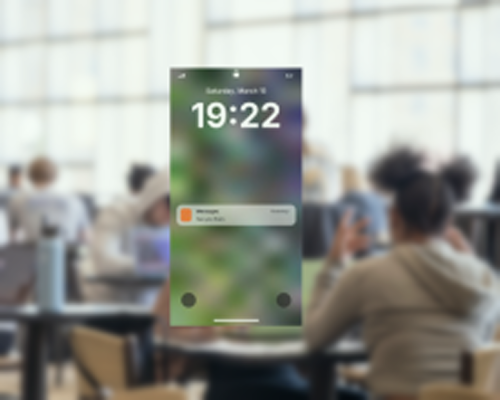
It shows 19h22
